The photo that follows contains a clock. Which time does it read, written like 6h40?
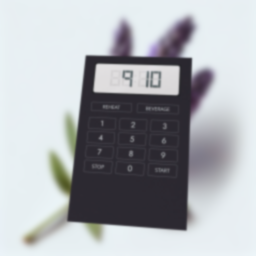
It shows 9h10
